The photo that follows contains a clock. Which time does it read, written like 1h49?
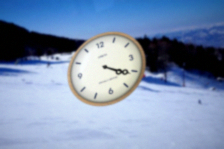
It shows 4h21
